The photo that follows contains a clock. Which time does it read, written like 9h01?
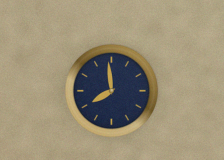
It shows 7h59
